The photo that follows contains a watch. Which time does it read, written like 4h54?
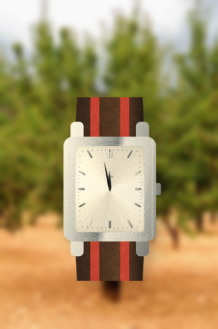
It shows 11h58
